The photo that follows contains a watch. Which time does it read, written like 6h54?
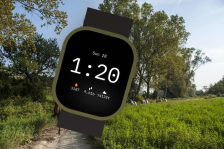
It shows 1h20
